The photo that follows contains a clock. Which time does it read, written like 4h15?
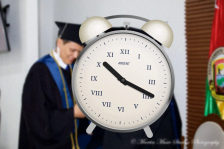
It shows 10h19
